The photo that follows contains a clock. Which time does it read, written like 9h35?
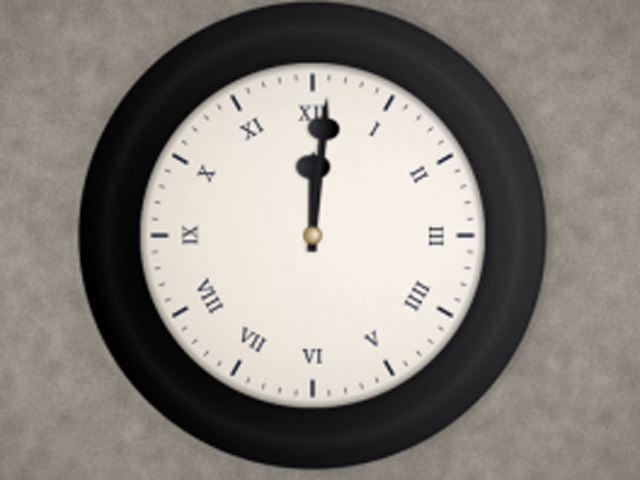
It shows 12h01
